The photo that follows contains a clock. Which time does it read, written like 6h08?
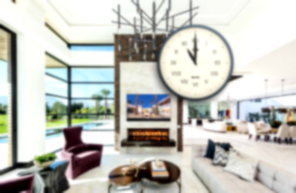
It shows 11h00
